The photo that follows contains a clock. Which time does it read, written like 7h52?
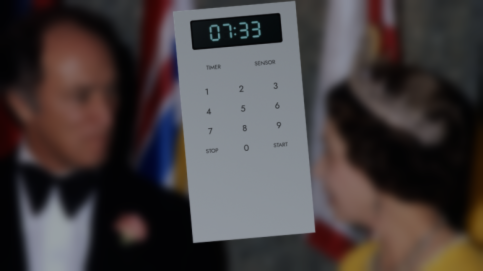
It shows 7h33
